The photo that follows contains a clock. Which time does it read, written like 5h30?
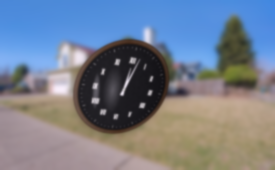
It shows 12h02
